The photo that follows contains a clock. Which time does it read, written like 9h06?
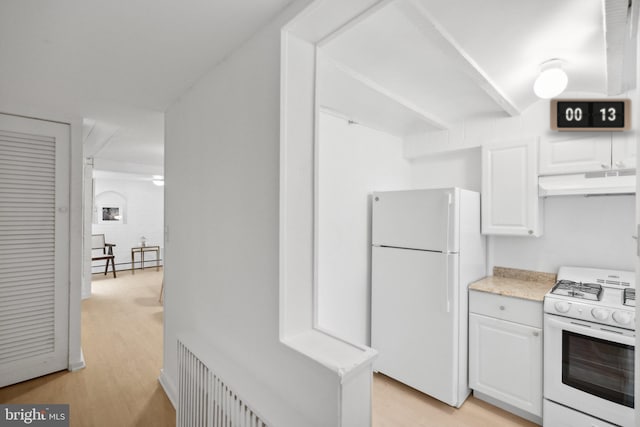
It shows 0h13
